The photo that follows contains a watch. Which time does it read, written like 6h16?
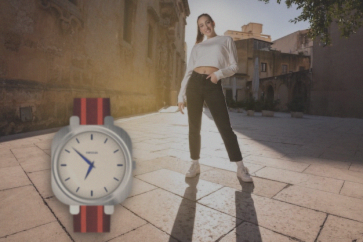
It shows 6h52
